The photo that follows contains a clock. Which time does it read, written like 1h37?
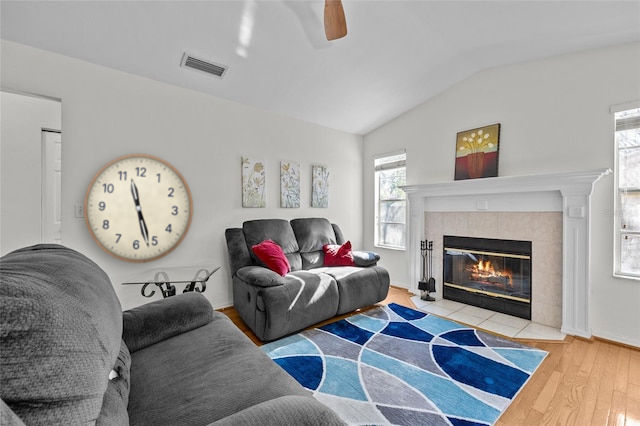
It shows 11h27
